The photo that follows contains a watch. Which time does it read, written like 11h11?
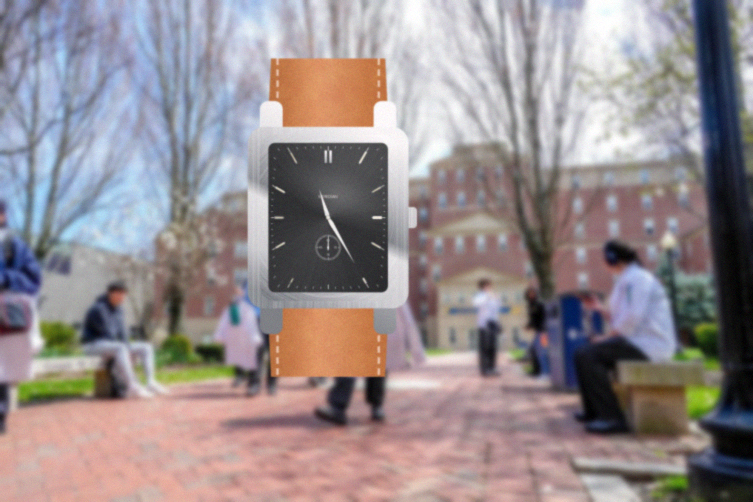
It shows 11h25
